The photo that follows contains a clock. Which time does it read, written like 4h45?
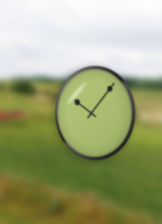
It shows 10h07
